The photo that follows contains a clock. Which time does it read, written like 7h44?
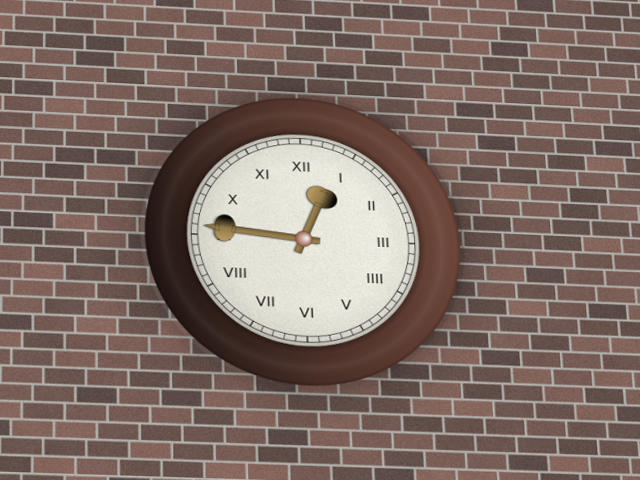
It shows 12h46
